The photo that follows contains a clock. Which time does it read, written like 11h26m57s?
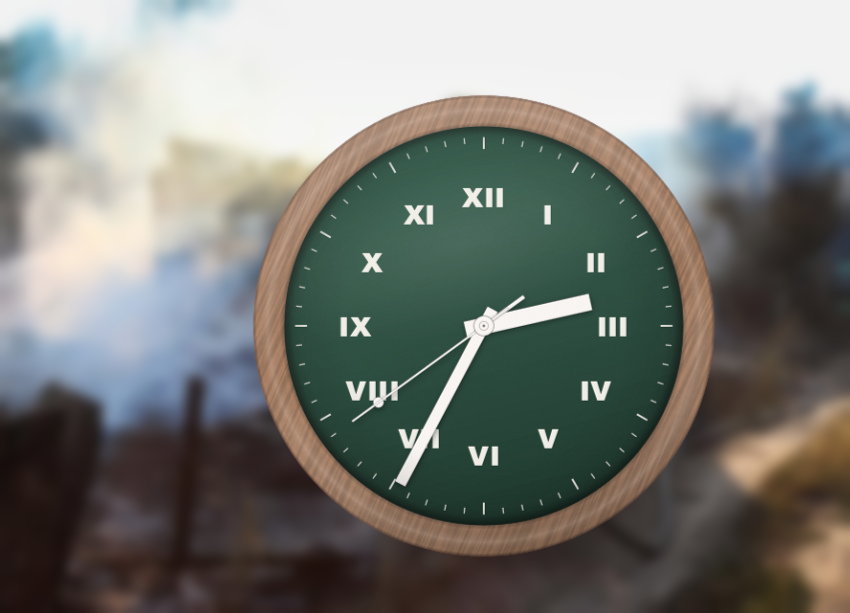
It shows 2h34m39s
